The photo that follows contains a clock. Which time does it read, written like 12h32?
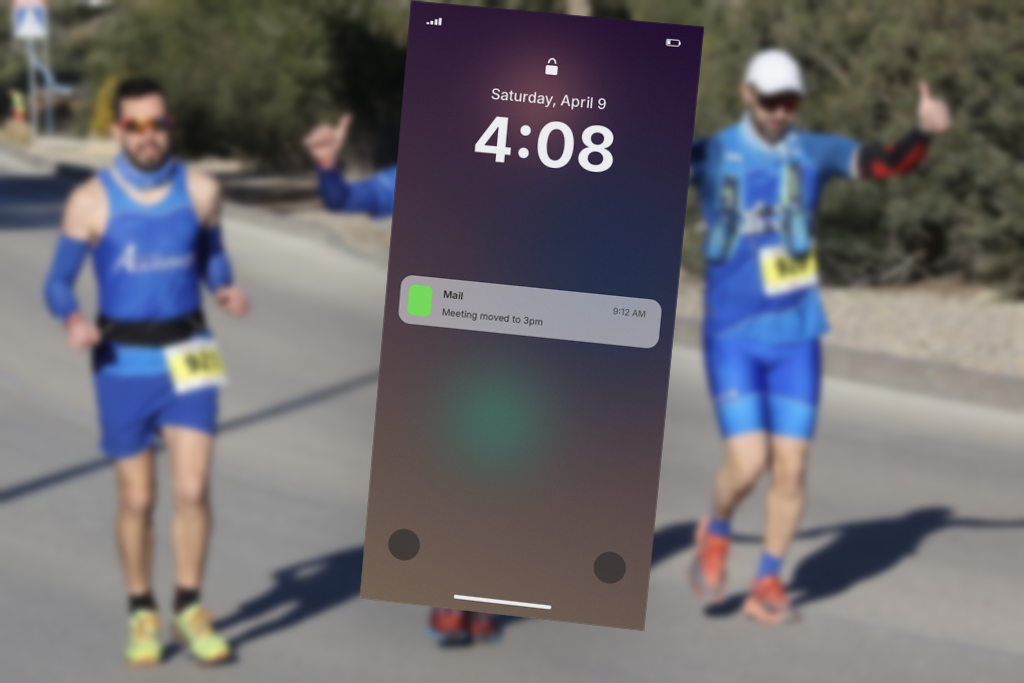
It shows 4h08
